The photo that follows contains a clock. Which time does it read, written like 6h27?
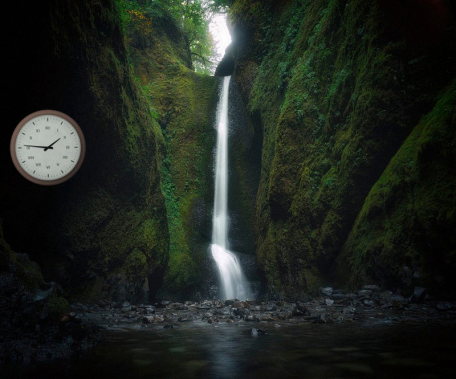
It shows 1h46
